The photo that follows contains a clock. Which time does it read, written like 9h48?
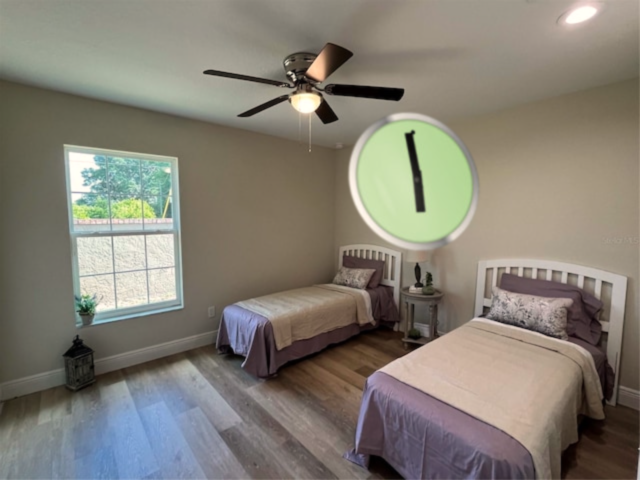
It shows 5h59
